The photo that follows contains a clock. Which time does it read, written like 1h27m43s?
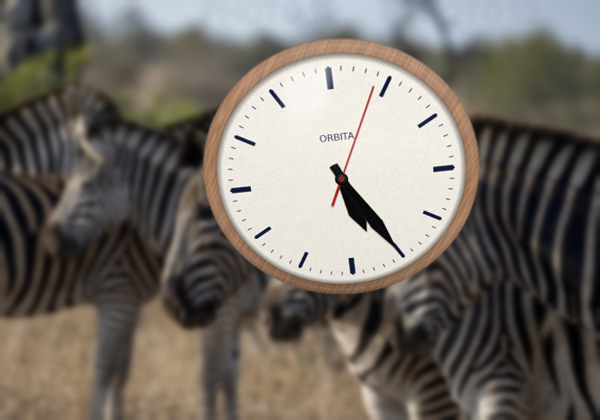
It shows 5h25m04s
